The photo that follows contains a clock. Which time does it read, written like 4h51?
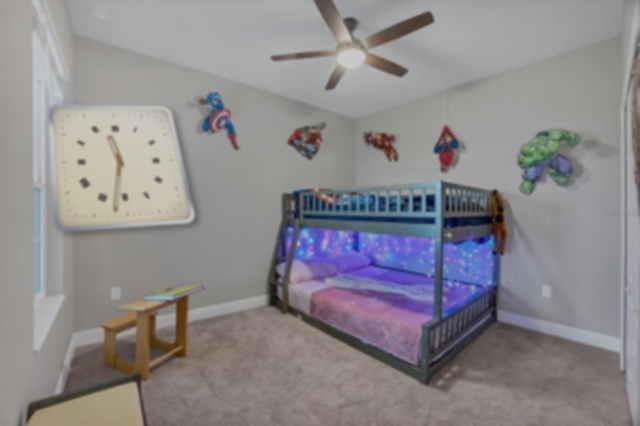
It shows 11h32
